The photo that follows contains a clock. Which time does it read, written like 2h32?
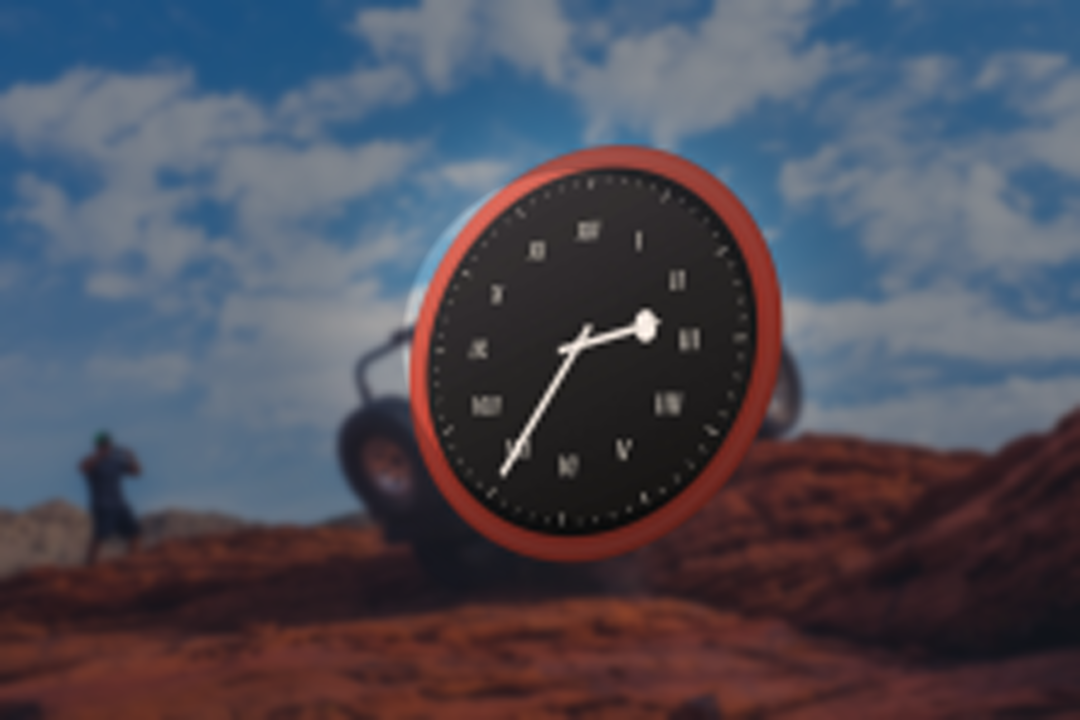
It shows 2h35
